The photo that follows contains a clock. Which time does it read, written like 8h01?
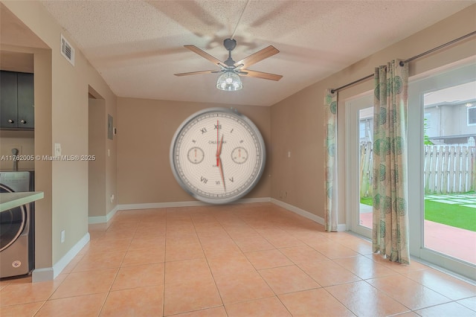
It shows 12h28
